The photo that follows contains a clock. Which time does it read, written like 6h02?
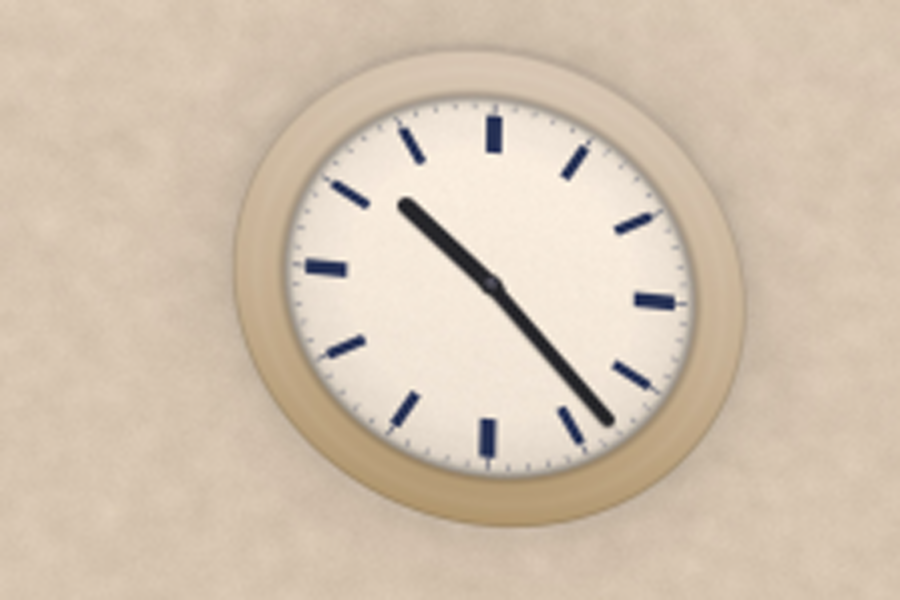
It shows 10h23
